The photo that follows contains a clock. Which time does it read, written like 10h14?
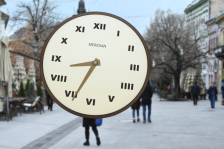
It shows 8h34
